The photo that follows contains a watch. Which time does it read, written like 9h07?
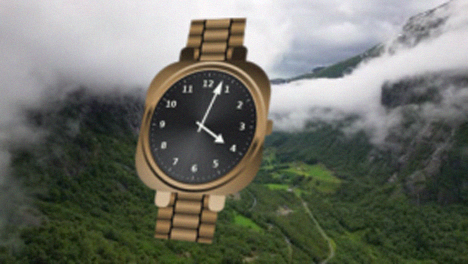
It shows 4h03
